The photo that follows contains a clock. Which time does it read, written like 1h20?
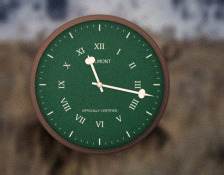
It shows 11h17
